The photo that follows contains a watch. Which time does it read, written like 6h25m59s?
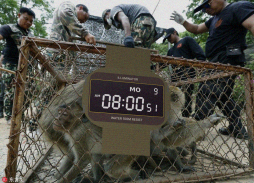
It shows 8h00m51s
